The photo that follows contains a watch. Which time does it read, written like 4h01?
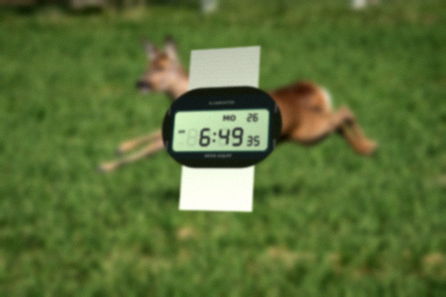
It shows 6h49
